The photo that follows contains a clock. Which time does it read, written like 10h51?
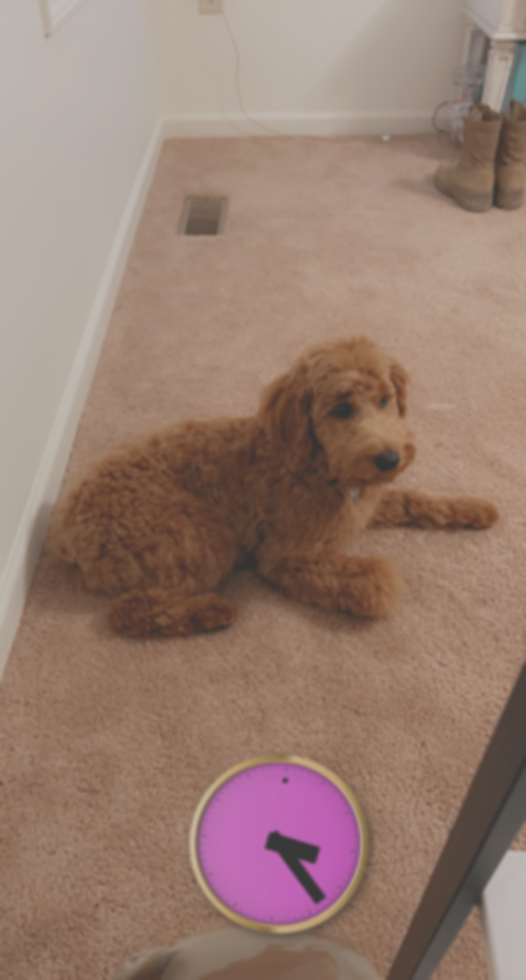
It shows 3h23
